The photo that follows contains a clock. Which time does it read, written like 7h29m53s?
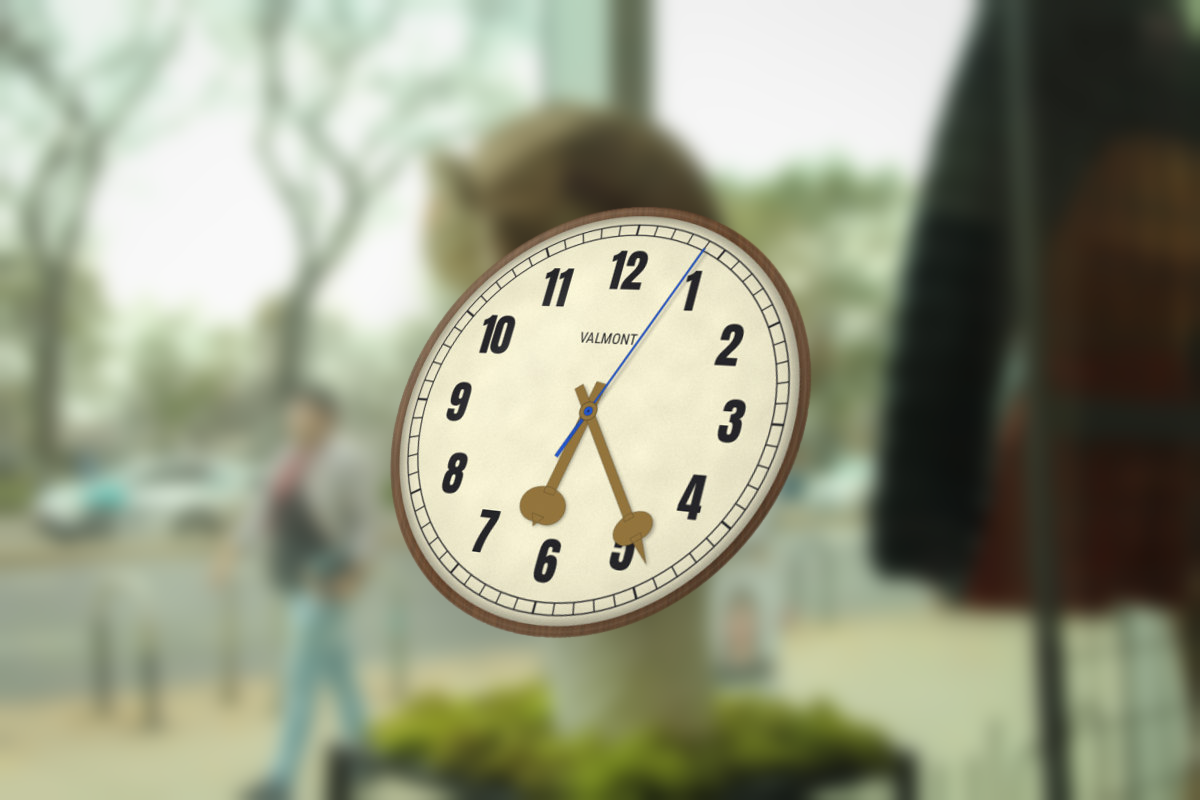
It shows 6h24m04s
